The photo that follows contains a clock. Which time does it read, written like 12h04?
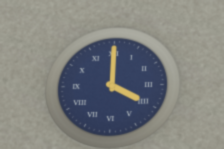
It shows 4h00
